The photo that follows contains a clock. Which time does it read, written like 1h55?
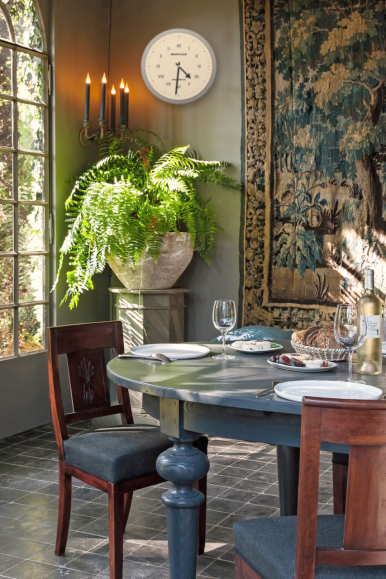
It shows 4h31
